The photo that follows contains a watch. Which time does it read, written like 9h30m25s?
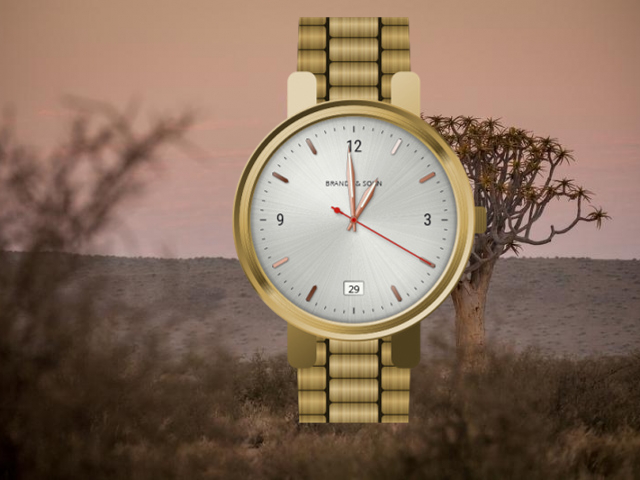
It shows 12h59m20s
